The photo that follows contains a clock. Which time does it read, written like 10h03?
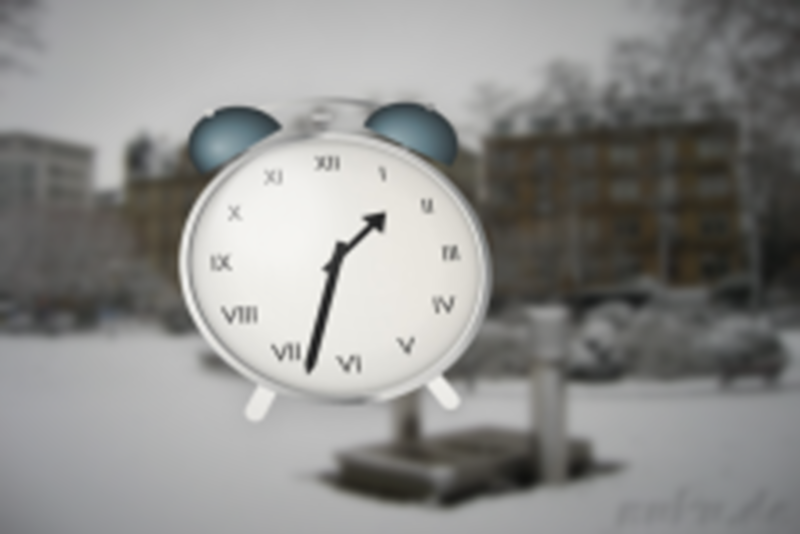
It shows 1h33
